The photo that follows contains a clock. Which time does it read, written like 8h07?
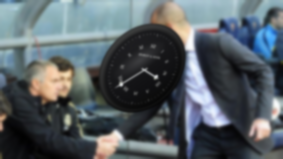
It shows 3h38
